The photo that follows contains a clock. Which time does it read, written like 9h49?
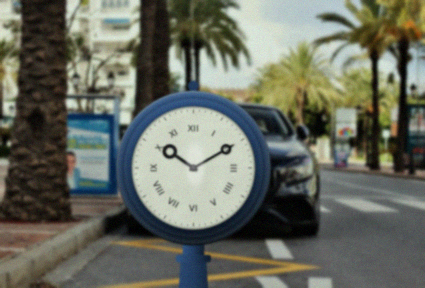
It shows 10h10
